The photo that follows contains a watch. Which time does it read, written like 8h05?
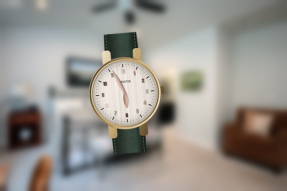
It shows 5h56
